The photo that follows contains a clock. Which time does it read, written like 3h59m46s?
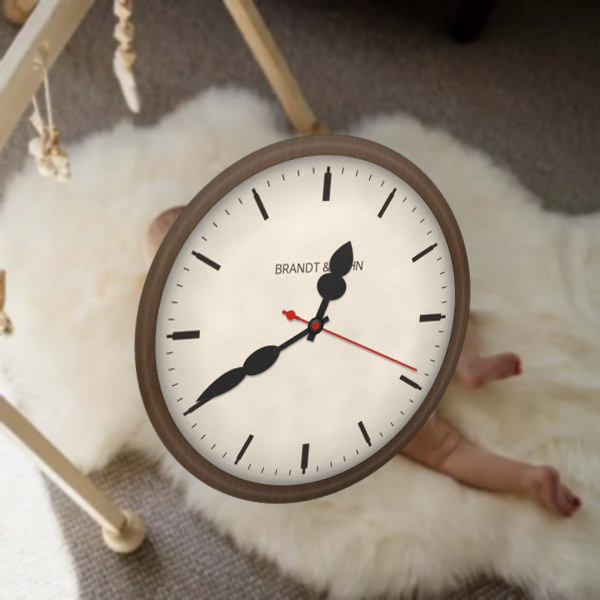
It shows 12h40m19s
